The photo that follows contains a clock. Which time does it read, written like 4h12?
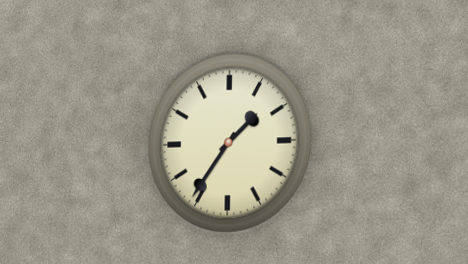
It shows 1h36
